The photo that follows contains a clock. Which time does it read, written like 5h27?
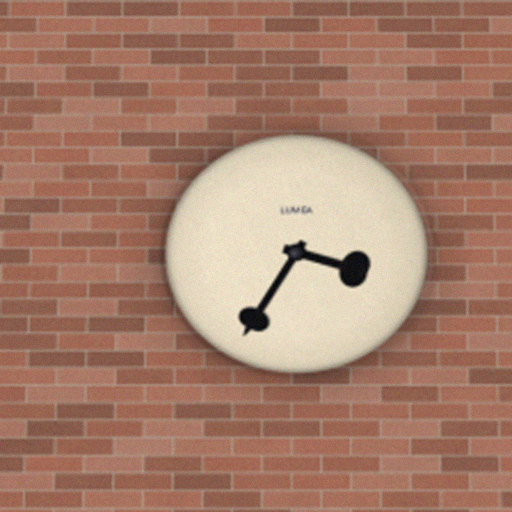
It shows 3h35
